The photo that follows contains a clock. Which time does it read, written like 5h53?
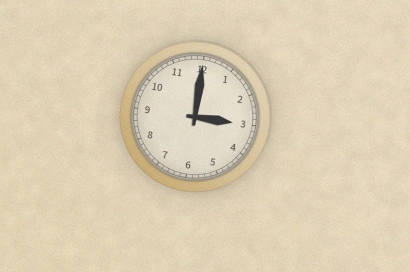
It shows 3h00
